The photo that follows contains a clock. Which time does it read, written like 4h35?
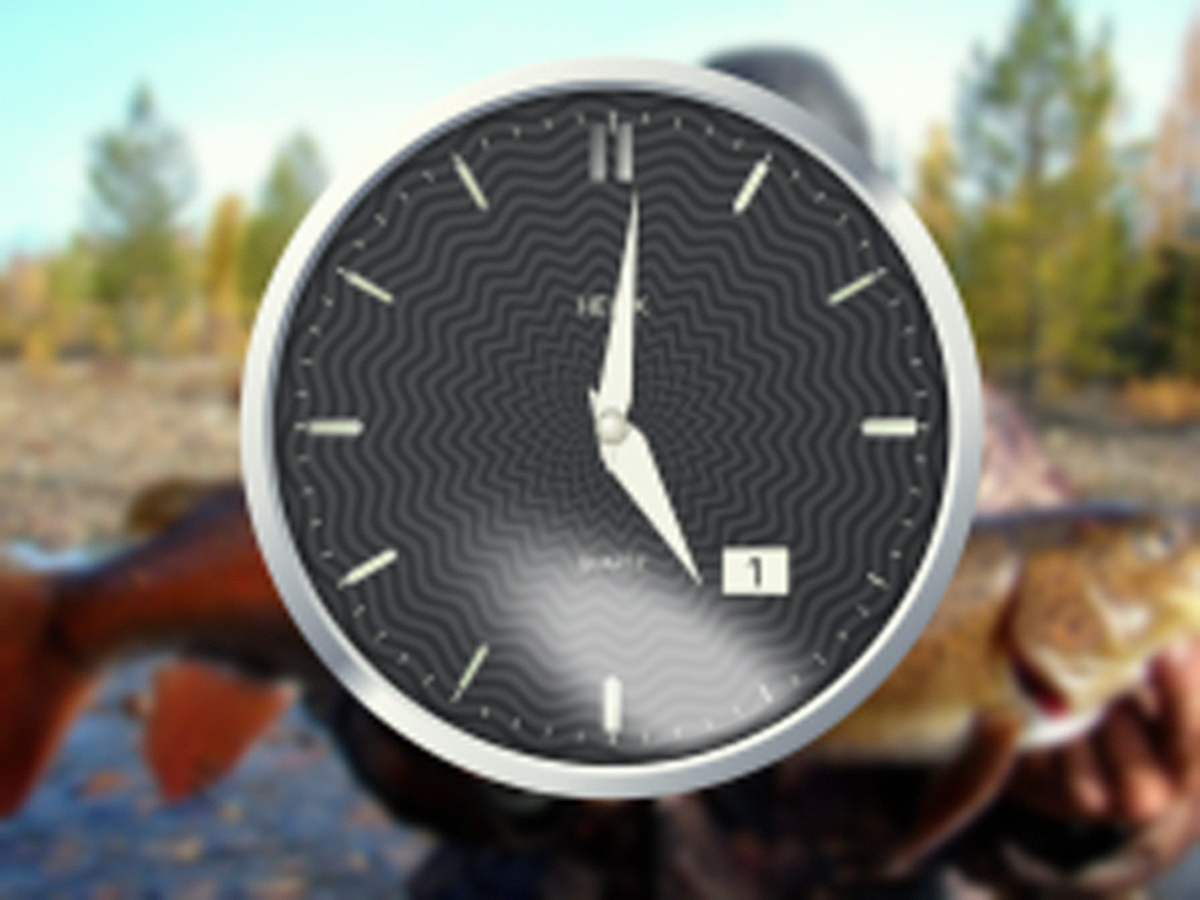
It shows 5h01
